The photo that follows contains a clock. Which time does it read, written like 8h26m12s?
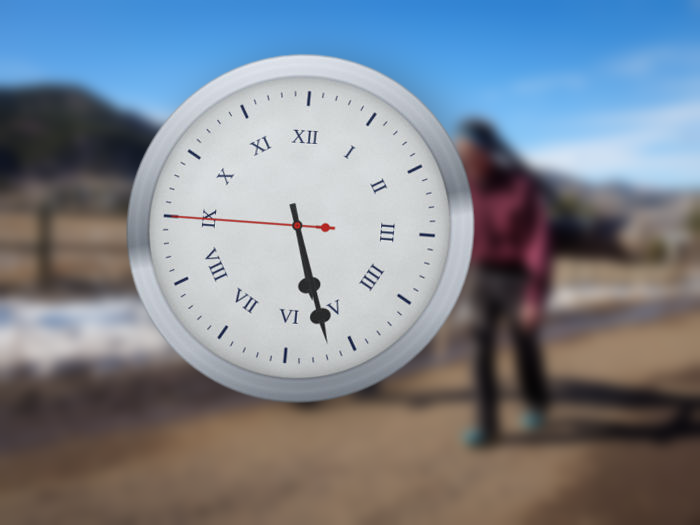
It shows 5h26m45s
